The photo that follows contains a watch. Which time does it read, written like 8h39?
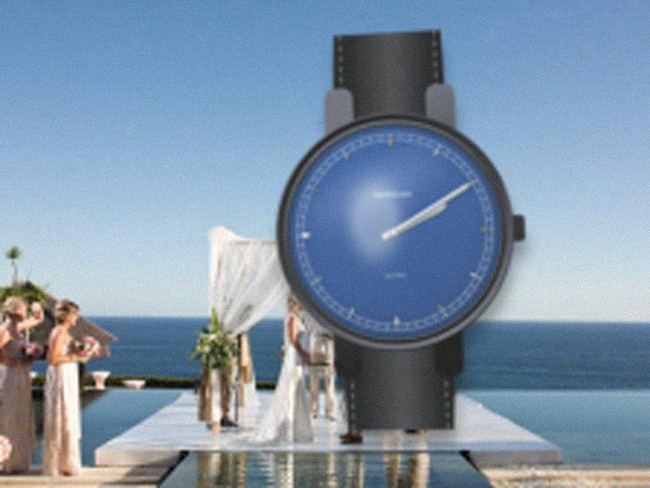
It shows 2h10
